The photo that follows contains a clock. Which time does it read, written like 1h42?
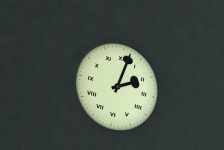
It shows 2h02
